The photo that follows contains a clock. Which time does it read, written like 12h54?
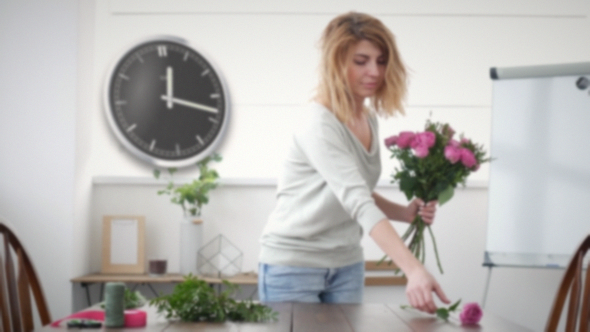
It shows 12h18
